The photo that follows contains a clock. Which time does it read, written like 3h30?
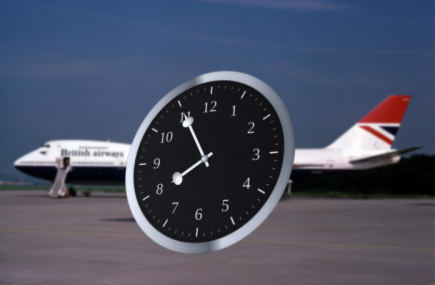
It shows 7h55
